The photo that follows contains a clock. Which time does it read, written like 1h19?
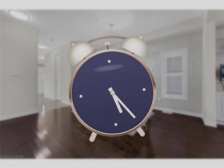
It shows 5h24
